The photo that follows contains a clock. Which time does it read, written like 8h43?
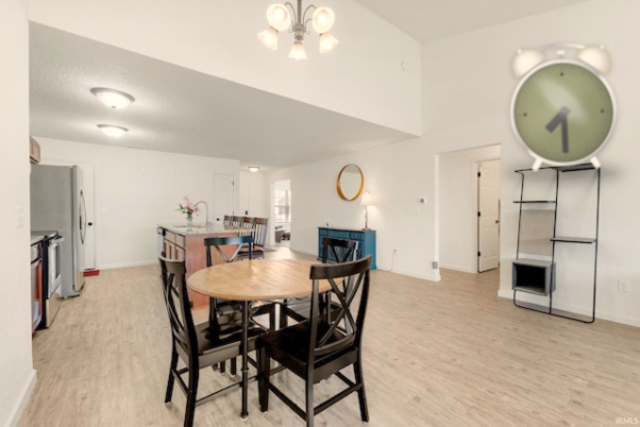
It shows 7h30
